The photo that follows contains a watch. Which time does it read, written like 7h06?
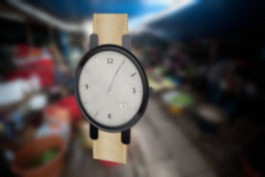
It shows 1h05
